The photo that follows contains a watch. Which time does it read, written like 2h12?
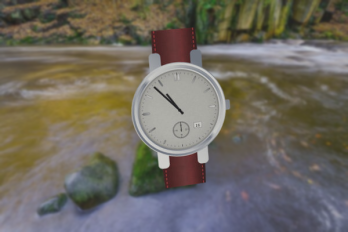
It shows 10h53
